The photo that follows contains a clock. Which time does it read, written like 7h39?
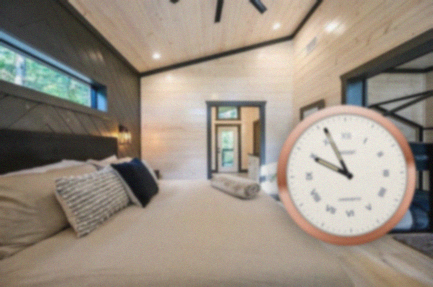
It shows 9h56
